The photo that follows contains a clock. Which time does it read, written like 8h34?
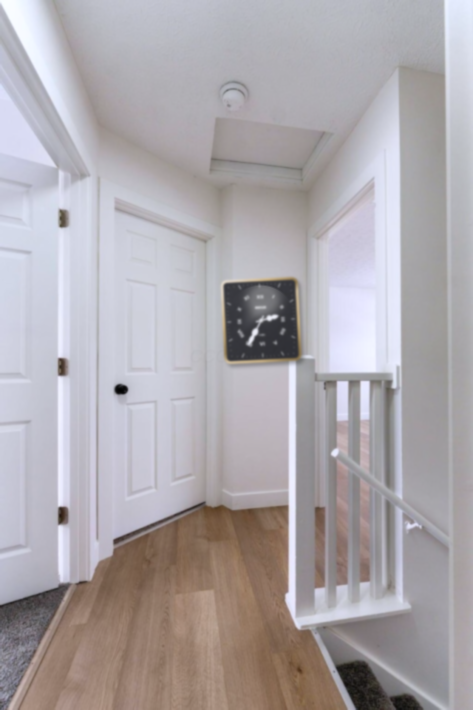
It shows 2h35
